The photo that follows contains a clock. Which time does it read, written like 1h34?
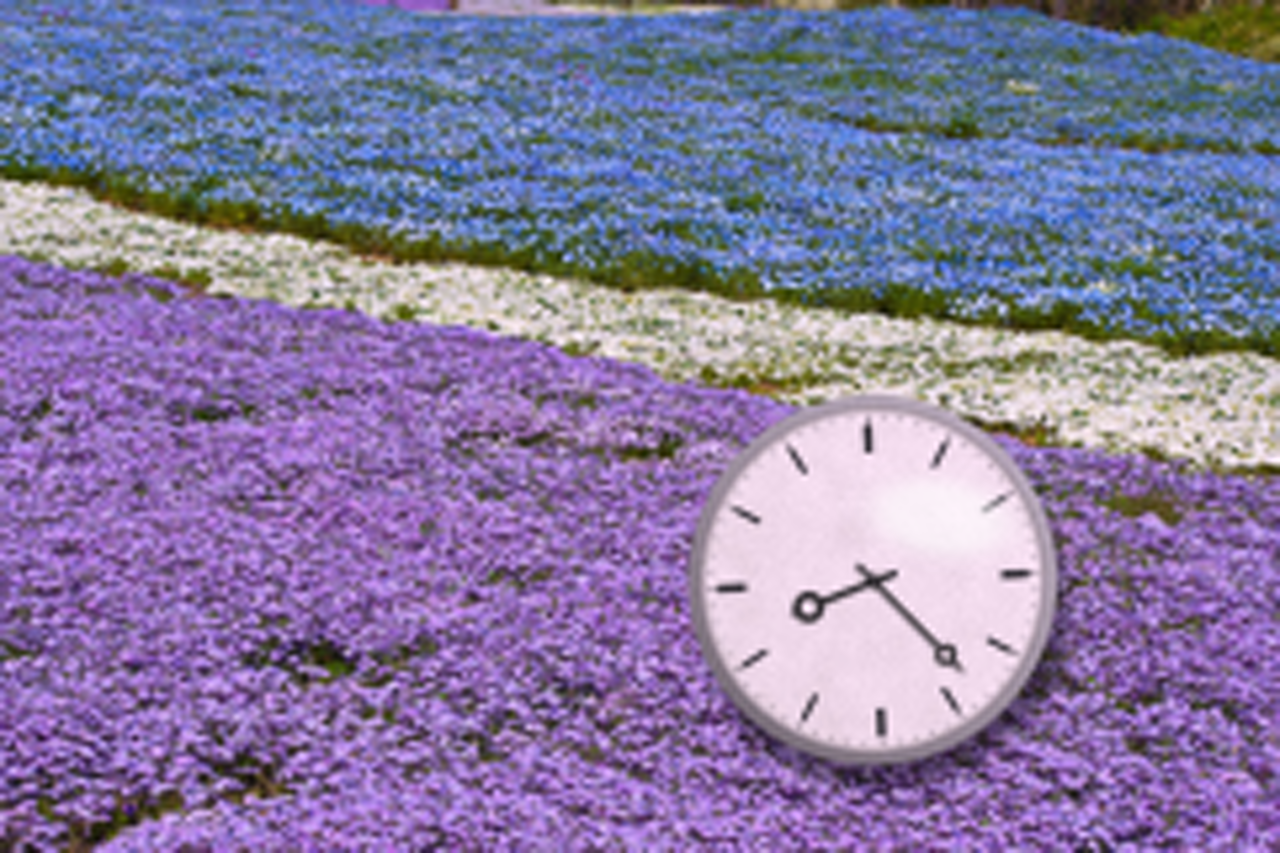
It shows 8h23
